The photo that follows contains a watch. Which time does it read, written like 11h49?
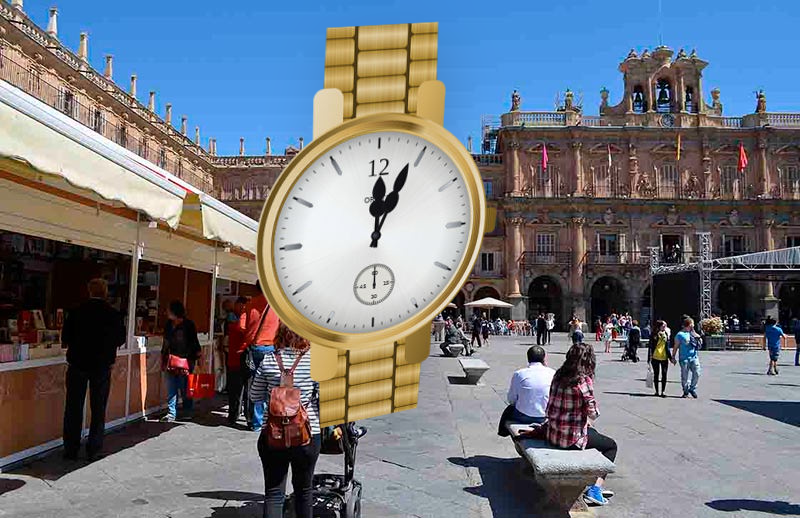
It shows 12h04
